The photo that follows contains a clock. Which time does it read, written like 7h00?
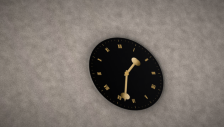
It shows 1h33
